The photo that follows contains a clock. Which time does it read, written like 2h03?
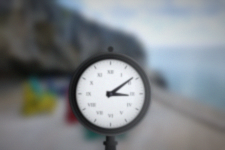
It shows 3h09
